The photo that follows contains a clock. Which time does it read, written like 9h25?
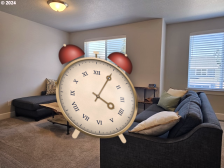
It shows 4h05
